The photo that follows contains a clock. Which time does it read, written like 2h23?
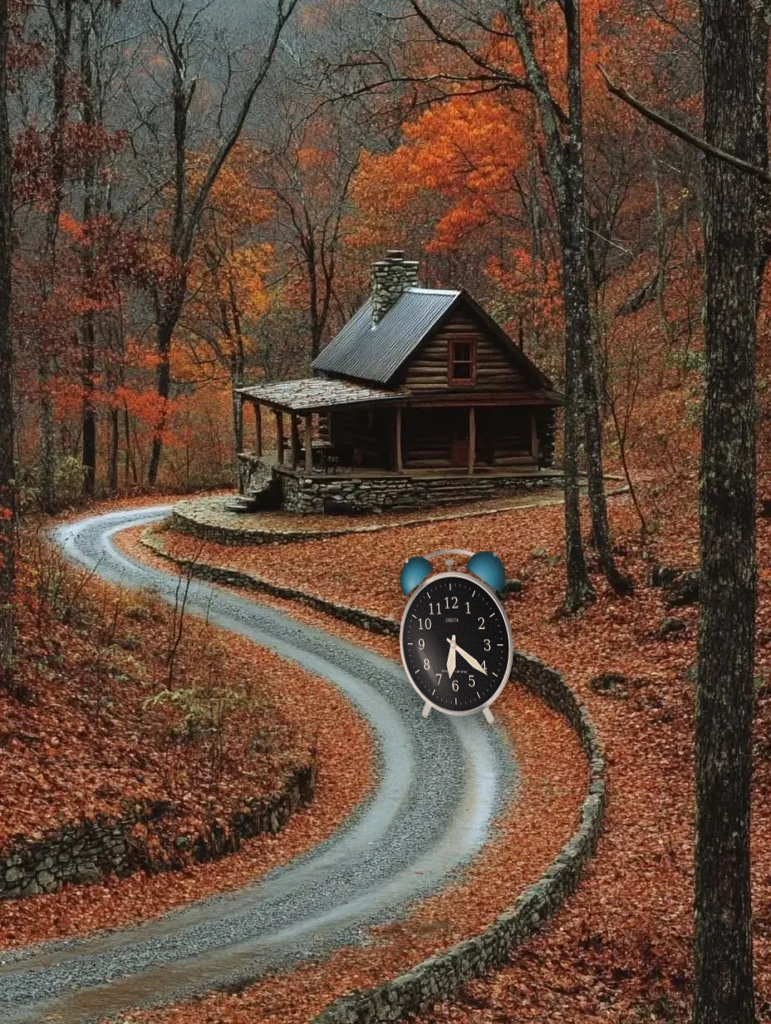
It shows 6h21
